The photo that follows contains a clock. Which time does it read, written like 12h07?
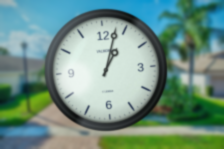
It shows 1h03
